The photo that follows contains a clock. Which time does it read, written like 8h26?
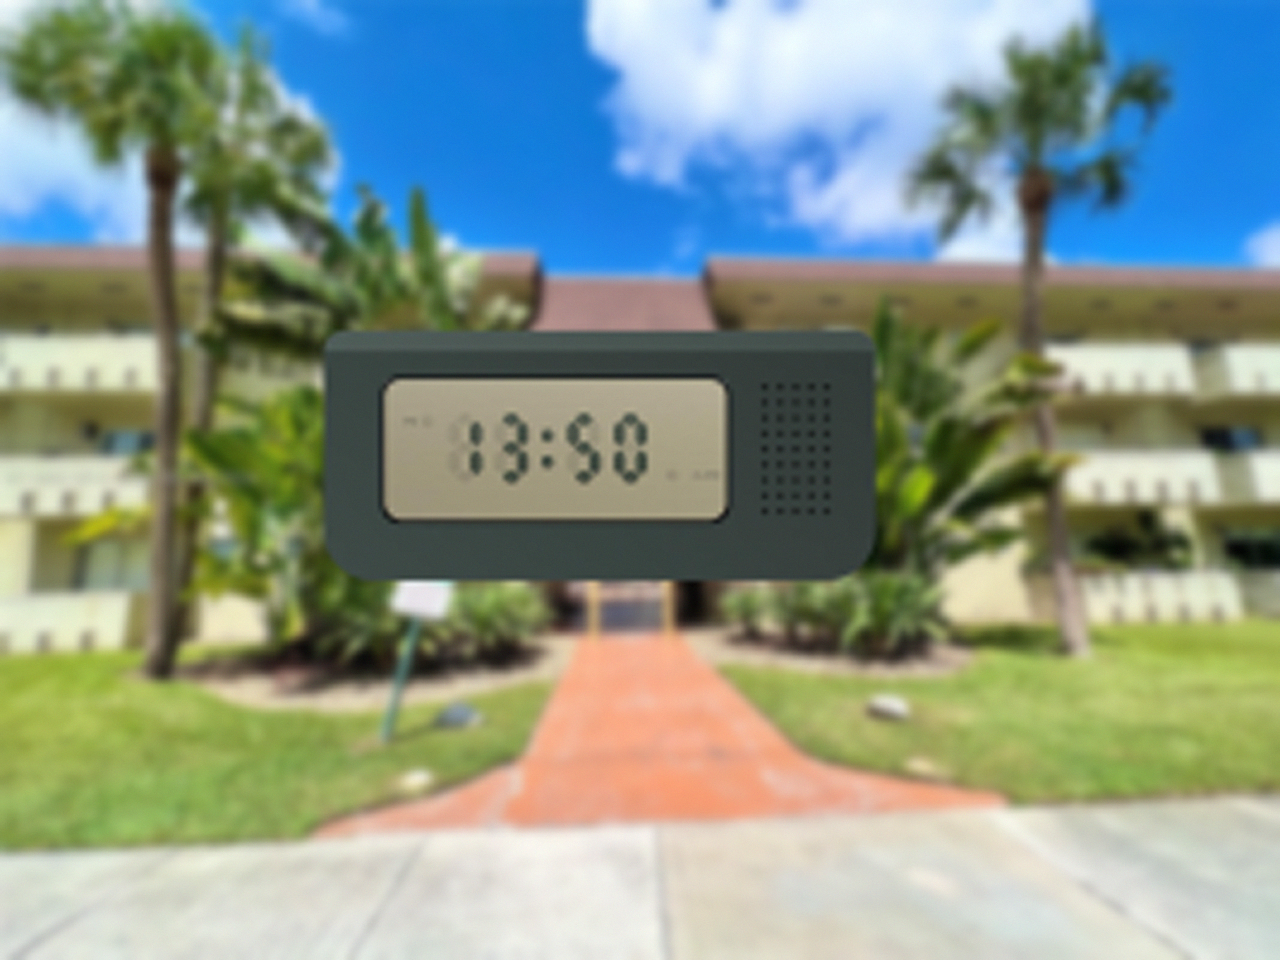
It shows 13h50
